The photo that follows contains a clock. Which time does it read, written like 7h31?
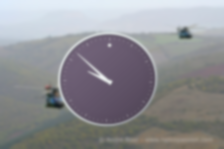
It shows 9h52
